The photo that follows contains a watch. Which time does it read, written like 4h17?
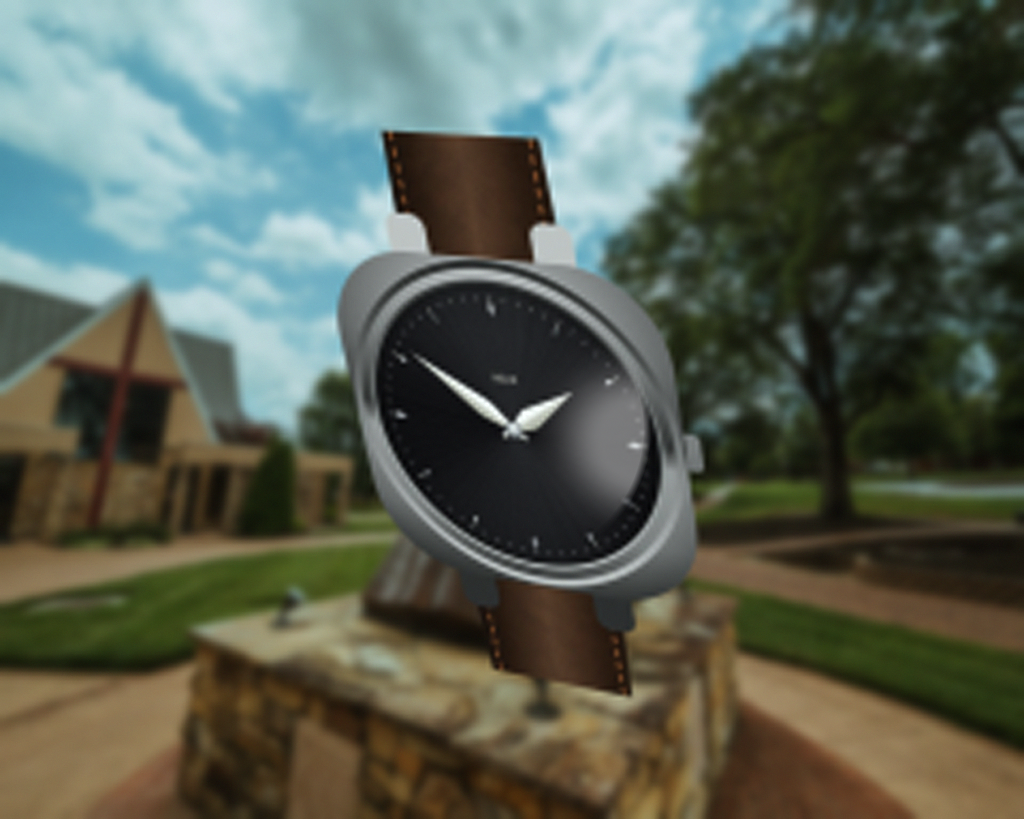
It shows 1h51
